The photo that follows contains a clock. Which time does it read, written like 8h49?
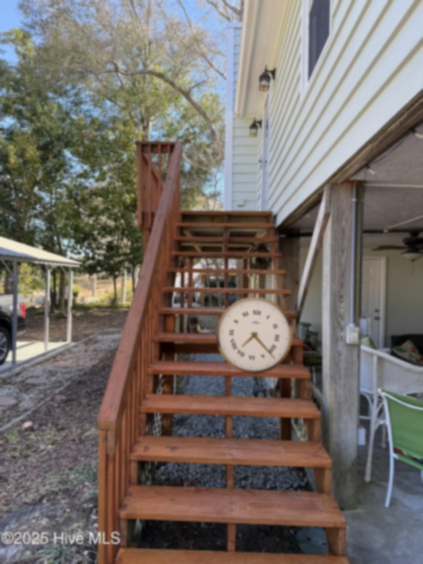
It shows 7h22
